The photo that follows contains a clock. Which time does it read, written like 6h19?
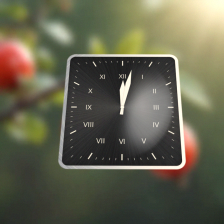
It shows 12h02
